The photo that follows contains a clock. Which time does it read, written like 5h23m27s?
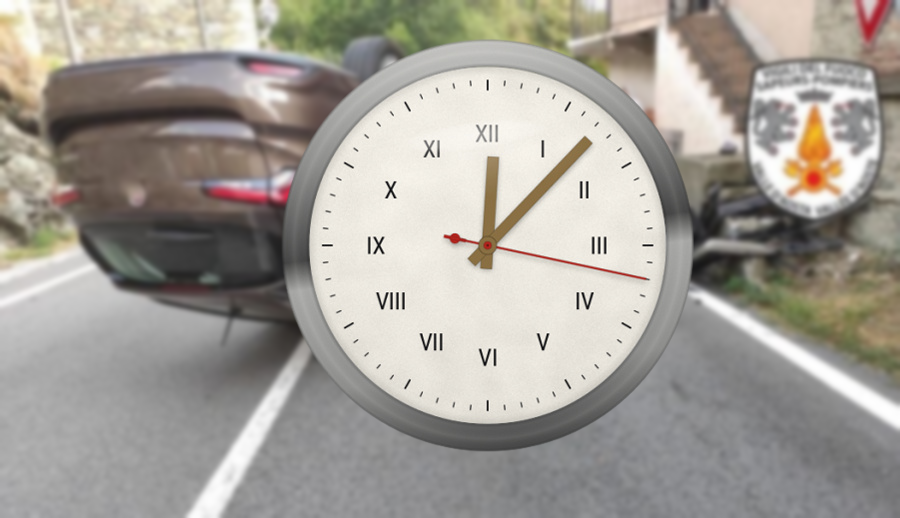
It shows 12h07m17s
